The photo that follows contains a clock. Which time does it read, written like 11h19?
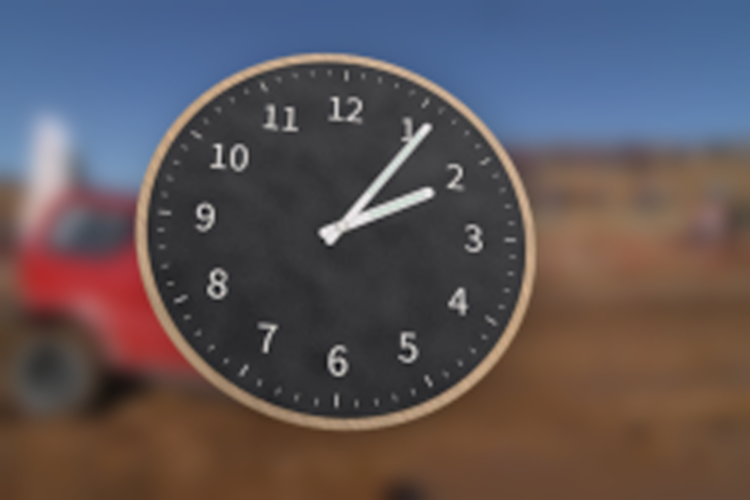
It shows 2h06
